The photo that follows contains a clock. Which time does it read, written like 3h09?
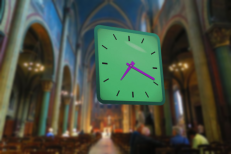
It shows 7h19
